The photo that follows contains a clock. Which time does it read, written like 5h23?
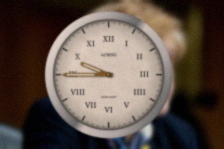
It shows 9h45
